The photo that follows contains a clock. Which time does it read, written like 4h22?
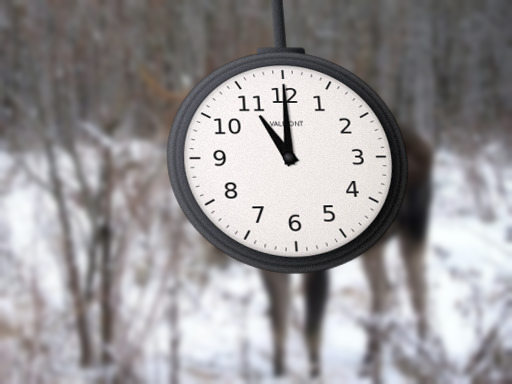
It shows 11h00
